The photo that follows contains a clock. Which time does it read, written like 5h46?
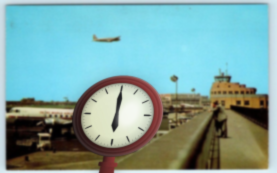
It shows 6h00
